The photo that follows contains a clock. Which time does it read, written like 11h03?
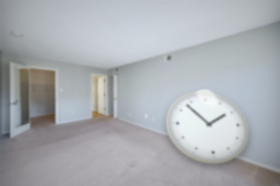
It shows 1h53
